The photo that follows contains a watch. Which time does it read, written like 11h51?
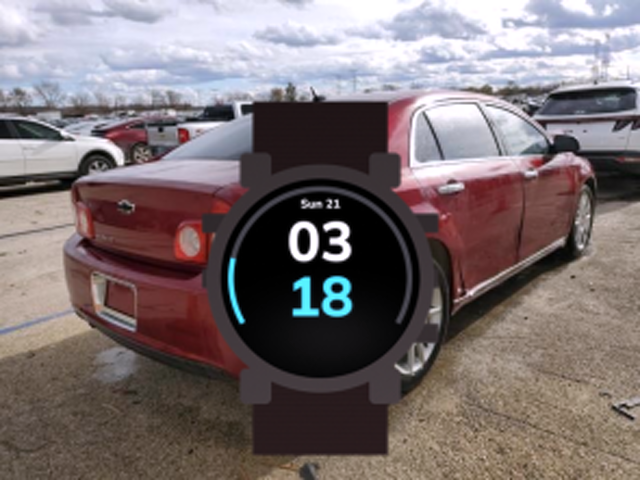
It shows 3h18
